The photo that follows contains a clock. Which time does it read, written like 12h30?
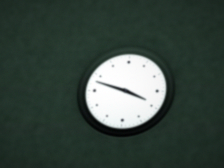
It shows 3h48
